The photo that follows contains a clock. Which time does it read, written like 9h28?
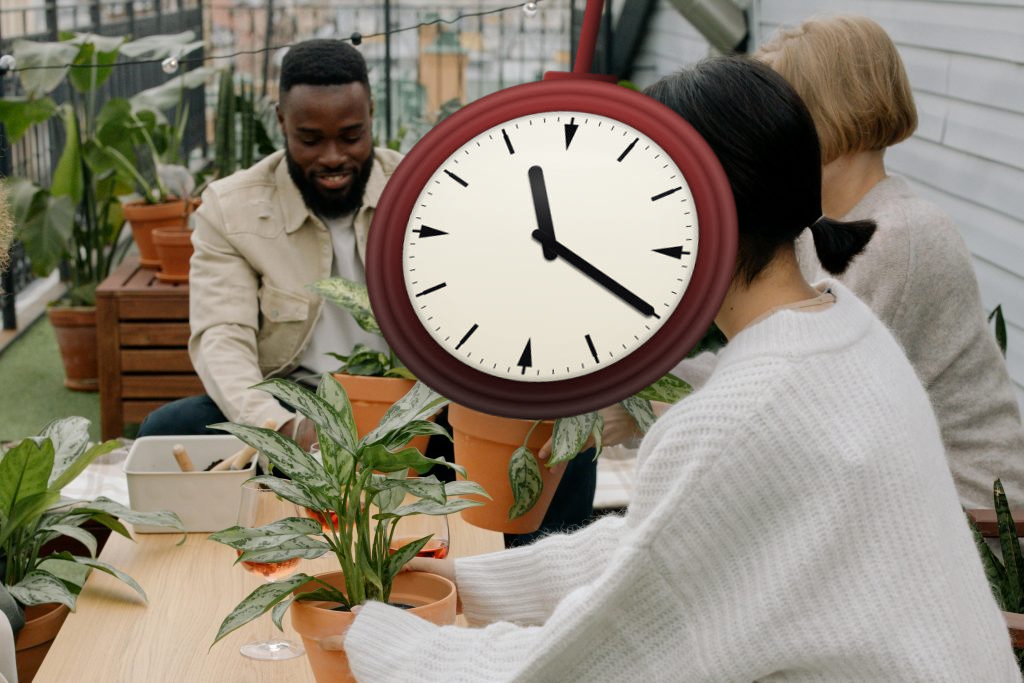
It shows 11h20
